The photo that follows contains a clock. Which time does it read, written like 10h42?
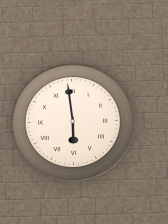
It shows 5h59
